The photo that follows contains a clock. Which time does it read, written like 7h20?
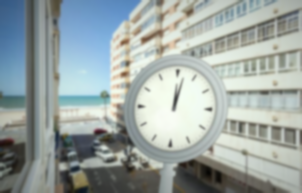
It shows 12h02
